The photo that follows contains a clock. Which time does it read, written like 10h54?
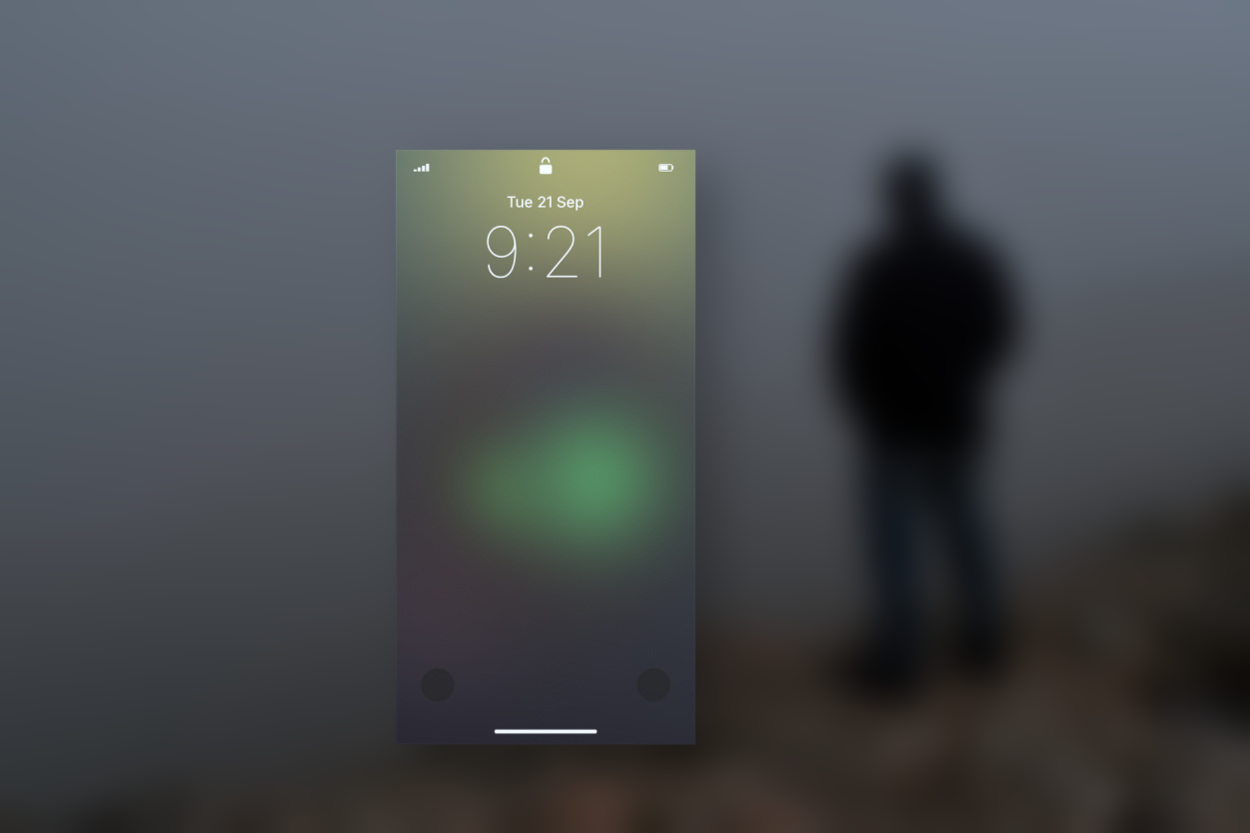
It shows 9h21
